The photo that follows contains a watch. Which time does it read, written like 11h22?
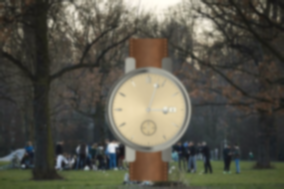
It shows 3h03
